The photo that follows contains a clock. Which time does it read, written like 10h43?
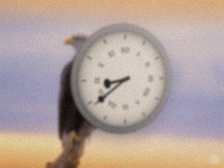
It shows 8h39
